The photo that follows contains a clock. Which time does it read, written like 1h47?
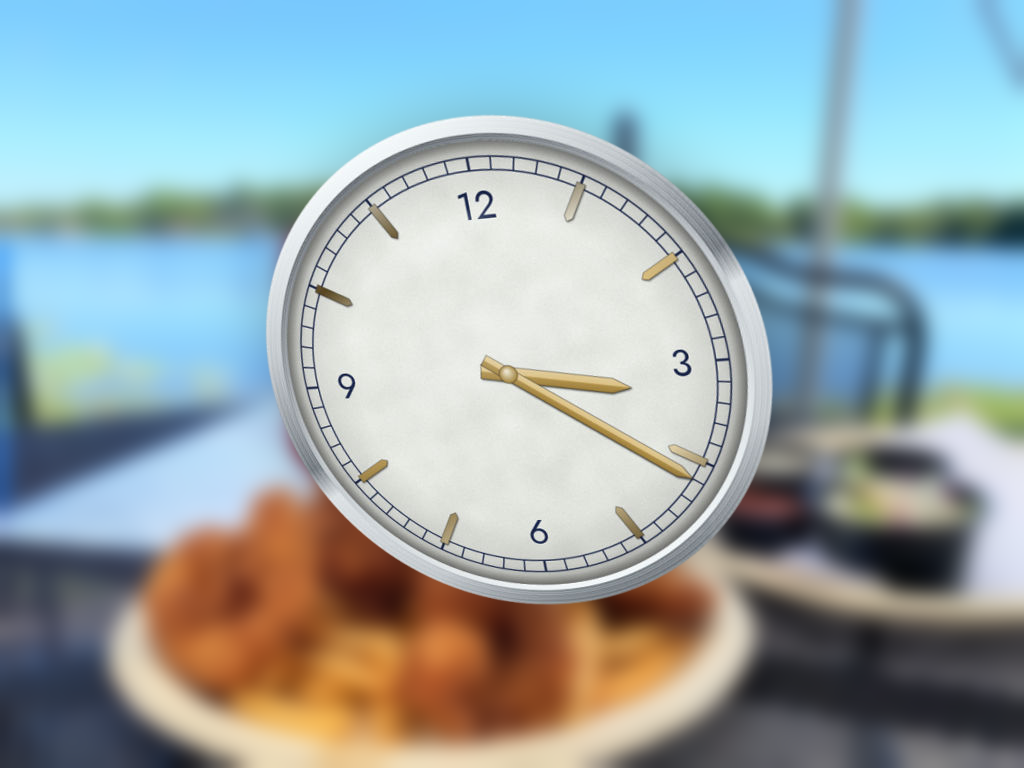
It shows 3h21
